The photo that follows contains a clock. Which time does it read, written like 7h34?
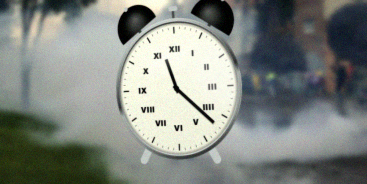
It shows 11h22
